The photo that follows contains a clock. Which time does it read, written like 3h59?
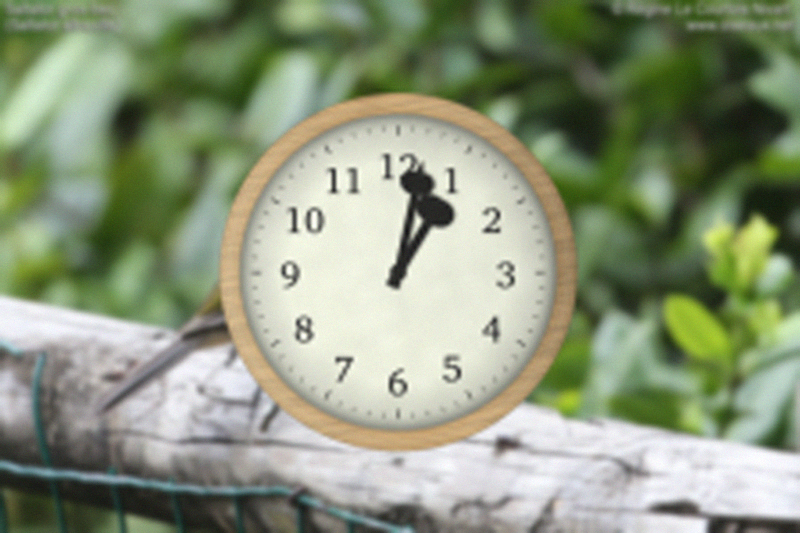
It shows 1h02
